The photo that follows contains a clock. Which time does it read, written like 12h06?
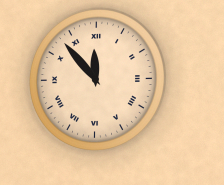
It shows 11h53
